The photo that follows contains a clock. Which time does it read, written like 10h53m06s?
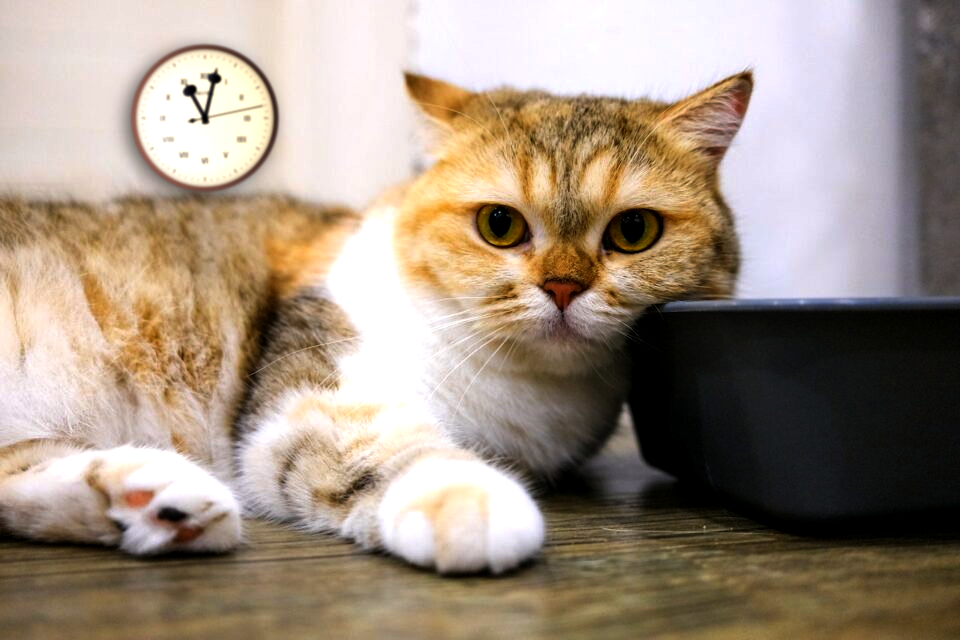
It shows 11h02m13s
